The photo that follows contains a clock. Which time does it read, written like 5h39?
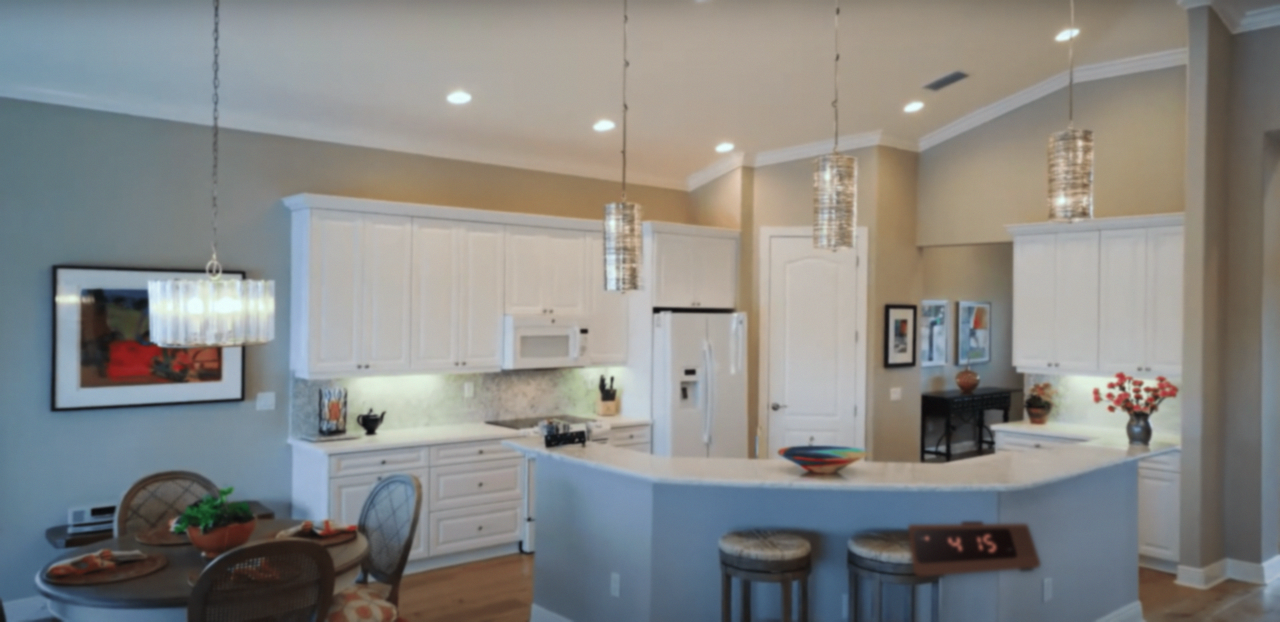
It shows 4h15
